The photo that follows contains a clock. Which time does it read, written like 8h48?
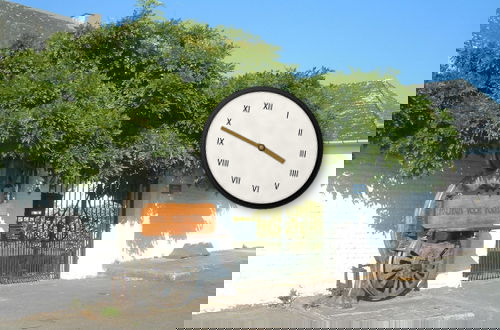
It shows 3h48
